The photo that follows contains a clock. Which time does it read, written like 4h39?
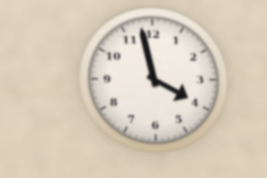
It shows 3h58
